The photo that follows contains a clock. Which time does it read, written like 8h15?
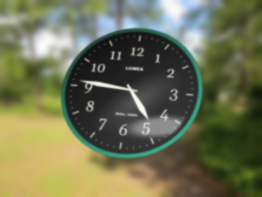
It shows 4h46
